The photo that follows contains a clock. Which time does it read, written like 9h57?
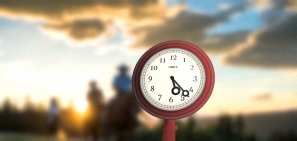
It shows 5h23
